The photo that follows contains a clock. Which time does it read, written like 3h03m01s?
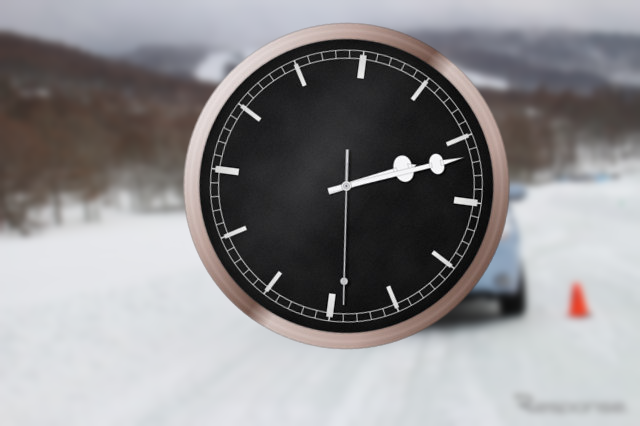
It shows 2h11m29s
